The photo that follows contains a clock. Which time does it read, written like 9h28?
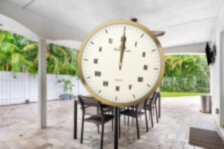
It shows 12h00
